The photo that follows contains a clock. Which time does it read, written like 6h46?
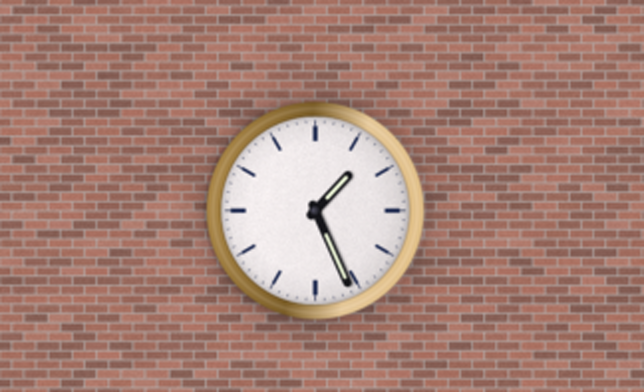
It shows 1h26
